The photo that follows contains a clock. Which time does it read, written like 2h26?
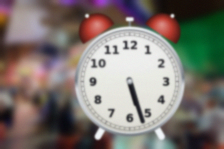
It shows 5h27
